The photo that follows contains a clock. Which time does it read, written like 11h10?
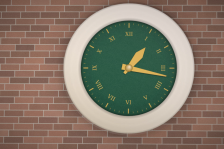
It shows 1h17
